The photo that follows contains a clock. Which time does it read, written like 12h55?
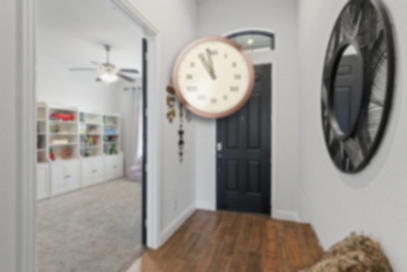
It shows 10h58
